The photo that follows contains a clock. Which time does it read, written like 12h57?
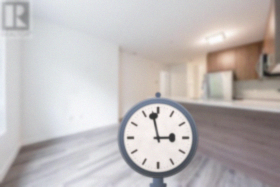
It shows 2h58
